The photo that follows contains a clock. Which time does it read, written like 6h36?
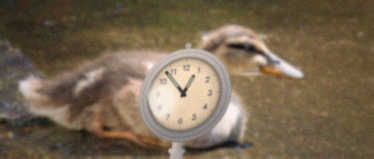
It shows 12h53
